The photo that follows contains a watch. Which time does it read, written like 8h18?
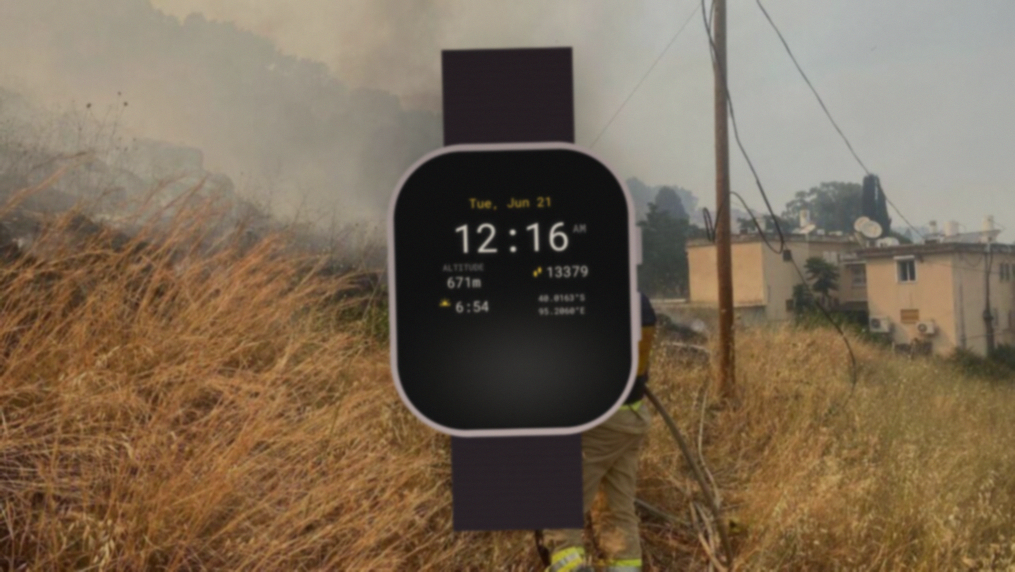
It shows 12h16
